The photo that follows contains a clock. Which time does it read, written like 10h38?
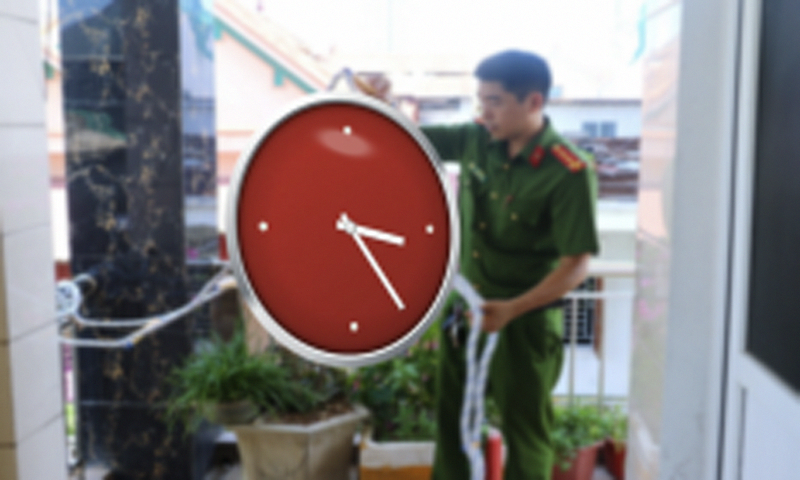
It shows 3h24
